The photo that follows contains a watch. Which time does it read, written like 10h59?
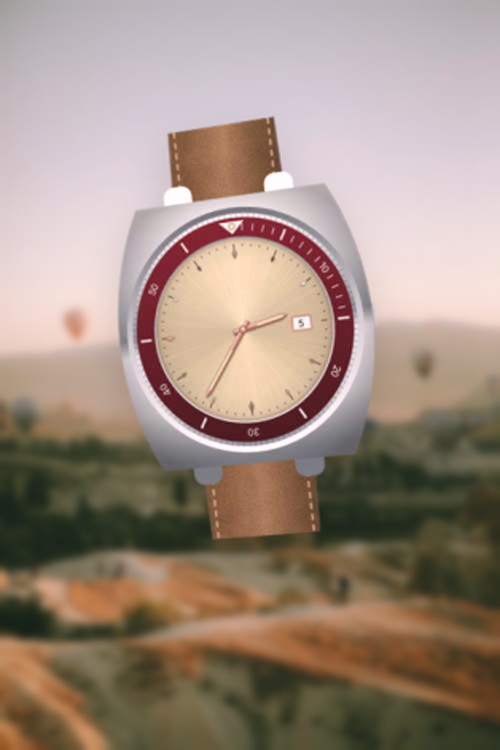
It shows 2h36
